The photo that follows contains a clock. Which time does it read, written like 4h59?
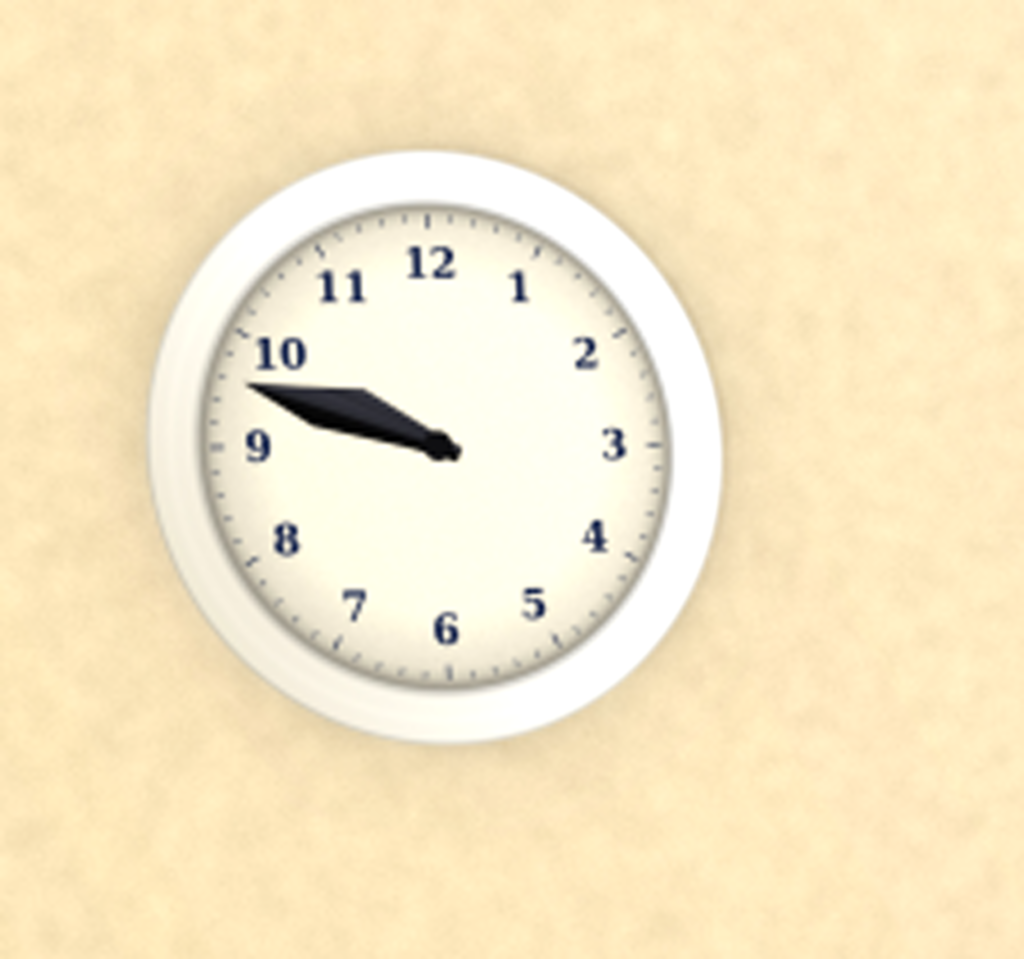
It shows 9h48
